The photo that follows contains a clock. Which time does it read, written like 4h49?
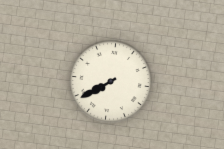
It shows 7h39
